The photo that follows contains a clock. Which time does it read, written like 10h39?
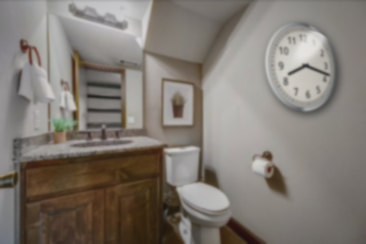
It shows 8h18
